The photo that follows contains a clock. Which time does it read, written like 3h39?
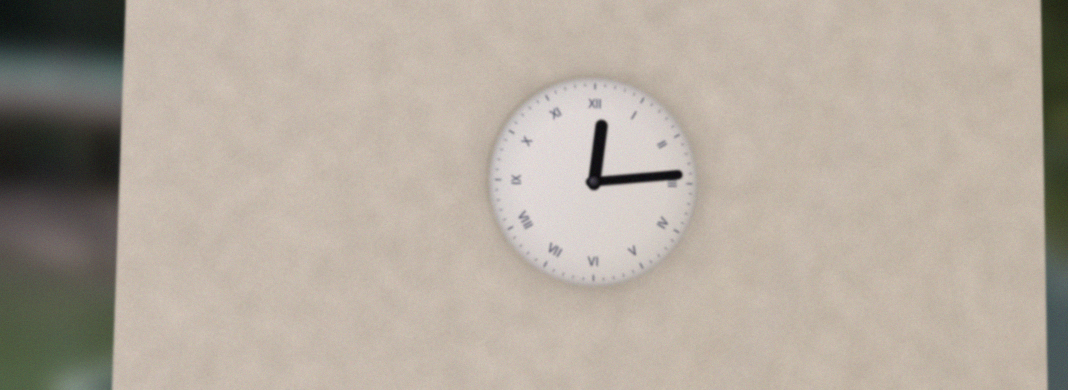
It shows 12h14
